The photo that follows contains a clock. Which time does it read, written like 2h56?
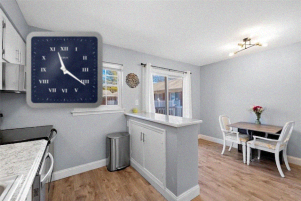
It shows 11h21
